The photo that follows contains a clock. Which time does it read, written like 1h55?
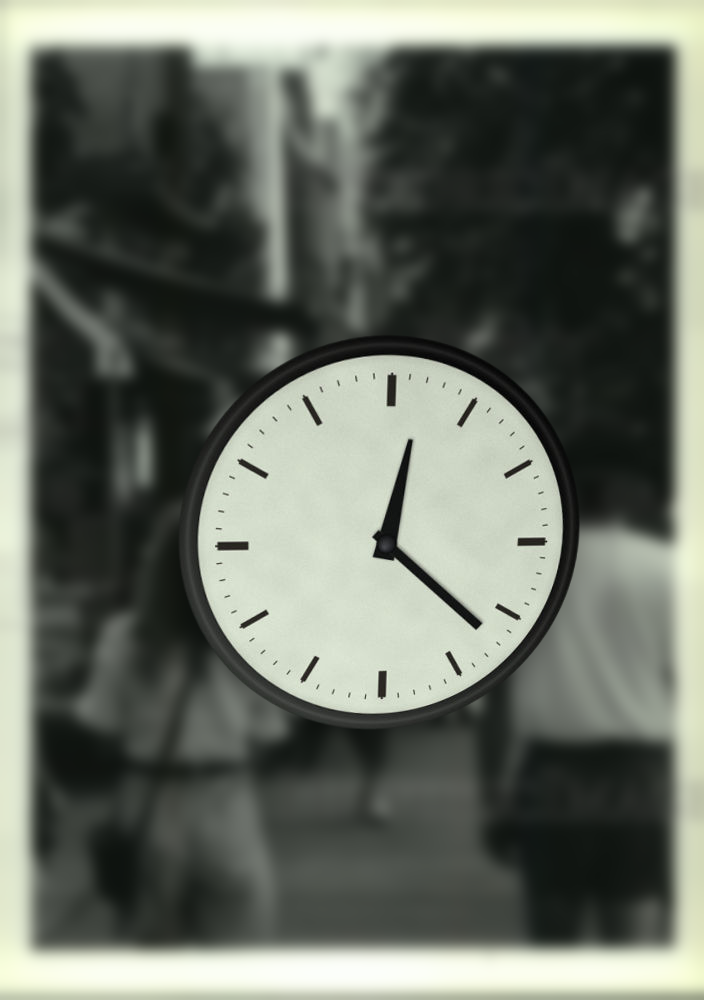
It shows 12h22
